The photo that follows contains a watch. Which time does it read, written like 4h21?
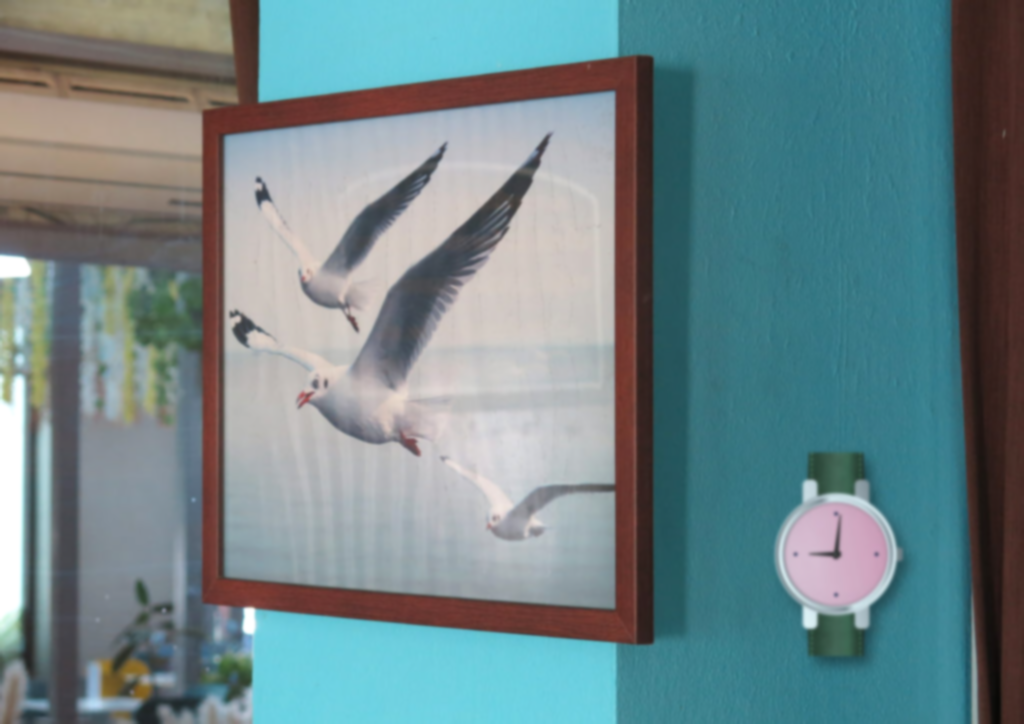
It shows 9h01
